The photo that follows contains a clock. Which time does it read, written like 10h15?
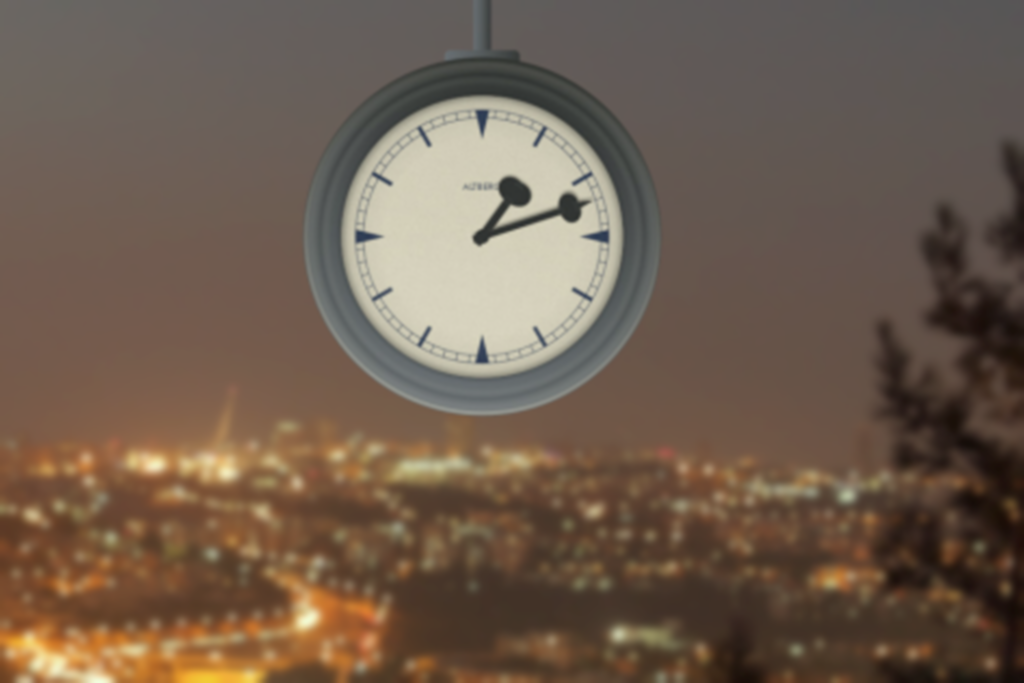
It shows 1h12
